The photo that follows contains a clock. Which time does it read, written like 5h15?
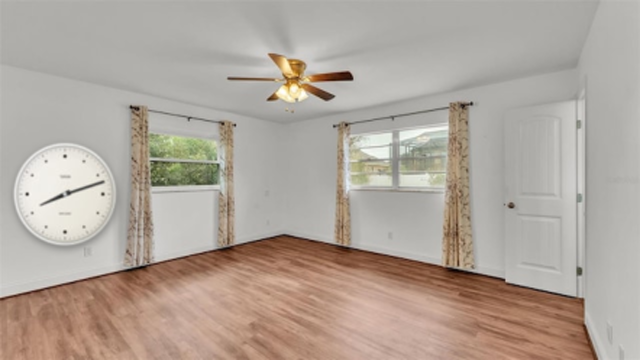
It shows 8h12
